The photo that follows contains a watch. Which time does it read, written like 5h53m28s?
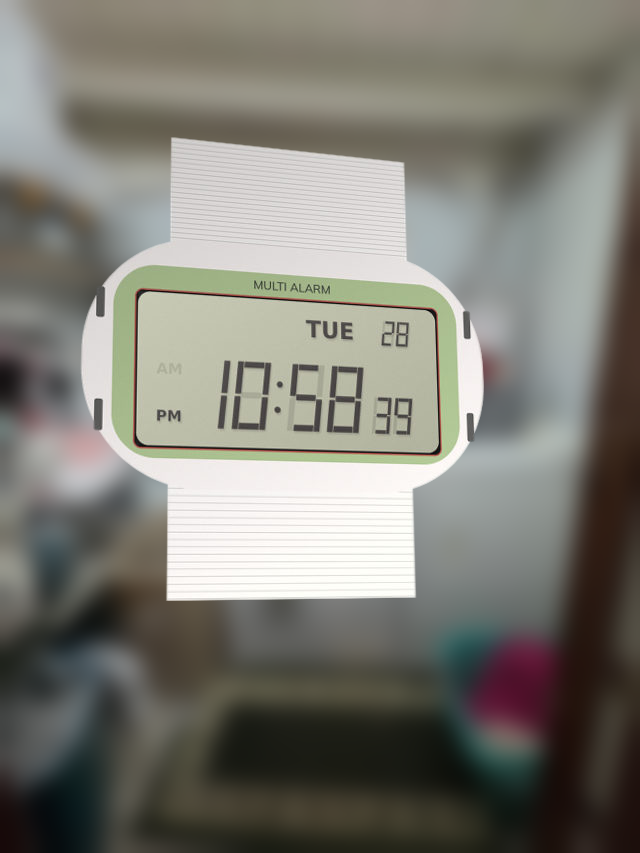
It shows 10h58m39s
